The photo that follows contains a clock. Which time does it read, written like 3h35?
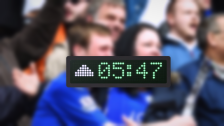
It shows 5h47
